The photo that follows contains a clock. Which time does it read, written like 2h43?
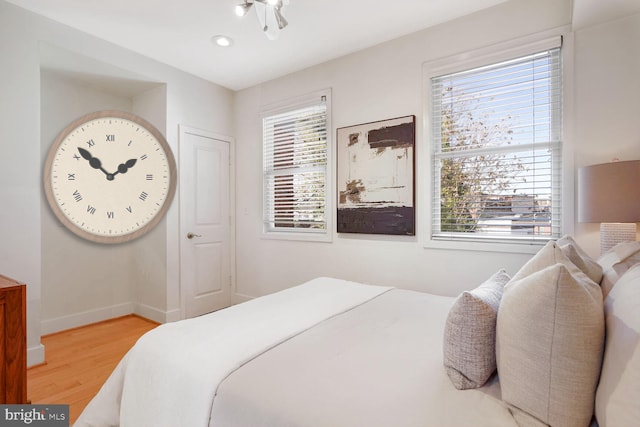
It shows 1h52
